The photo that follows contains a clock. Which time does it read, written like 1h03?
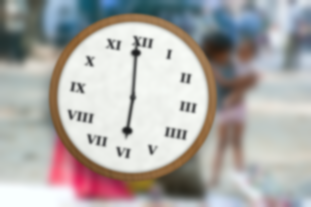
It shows 5h59
